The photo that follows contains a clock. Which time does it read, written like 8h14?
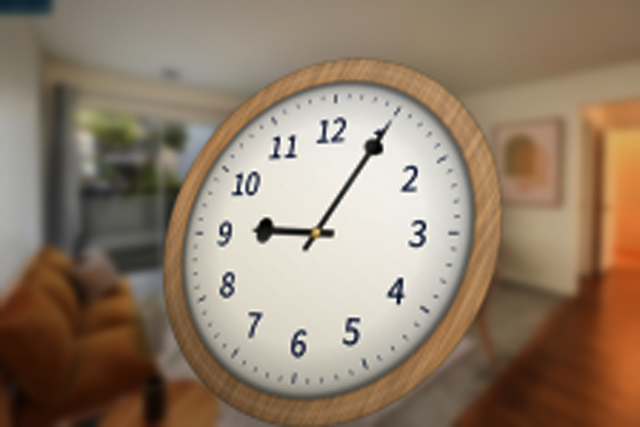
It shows 9h05
